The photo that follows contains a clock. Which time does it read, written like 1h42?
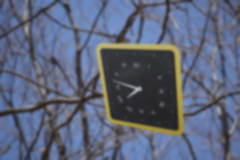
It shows 7h47
